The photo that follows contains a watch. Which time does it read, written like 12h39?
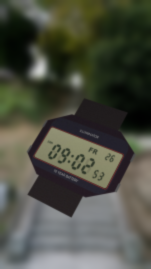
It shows 9h02
